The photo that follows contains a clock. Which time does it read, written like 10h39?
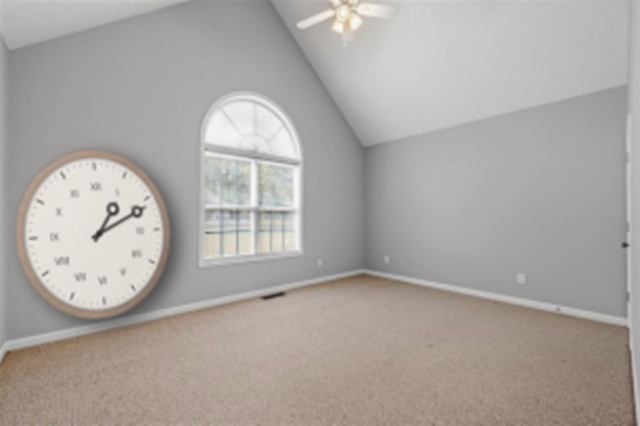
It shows 1h11
